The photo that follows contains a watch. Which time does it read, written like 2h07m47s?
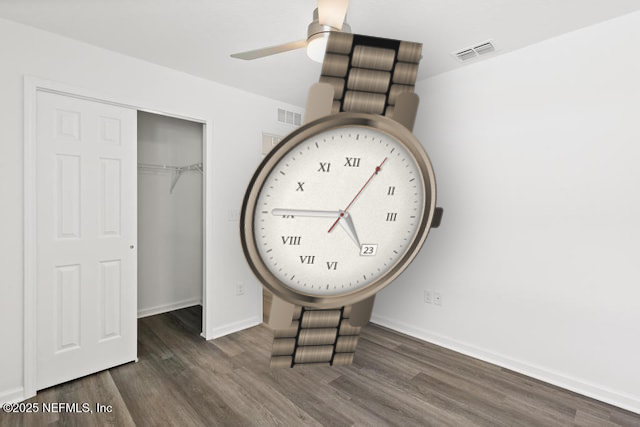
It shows 4h45m05s
